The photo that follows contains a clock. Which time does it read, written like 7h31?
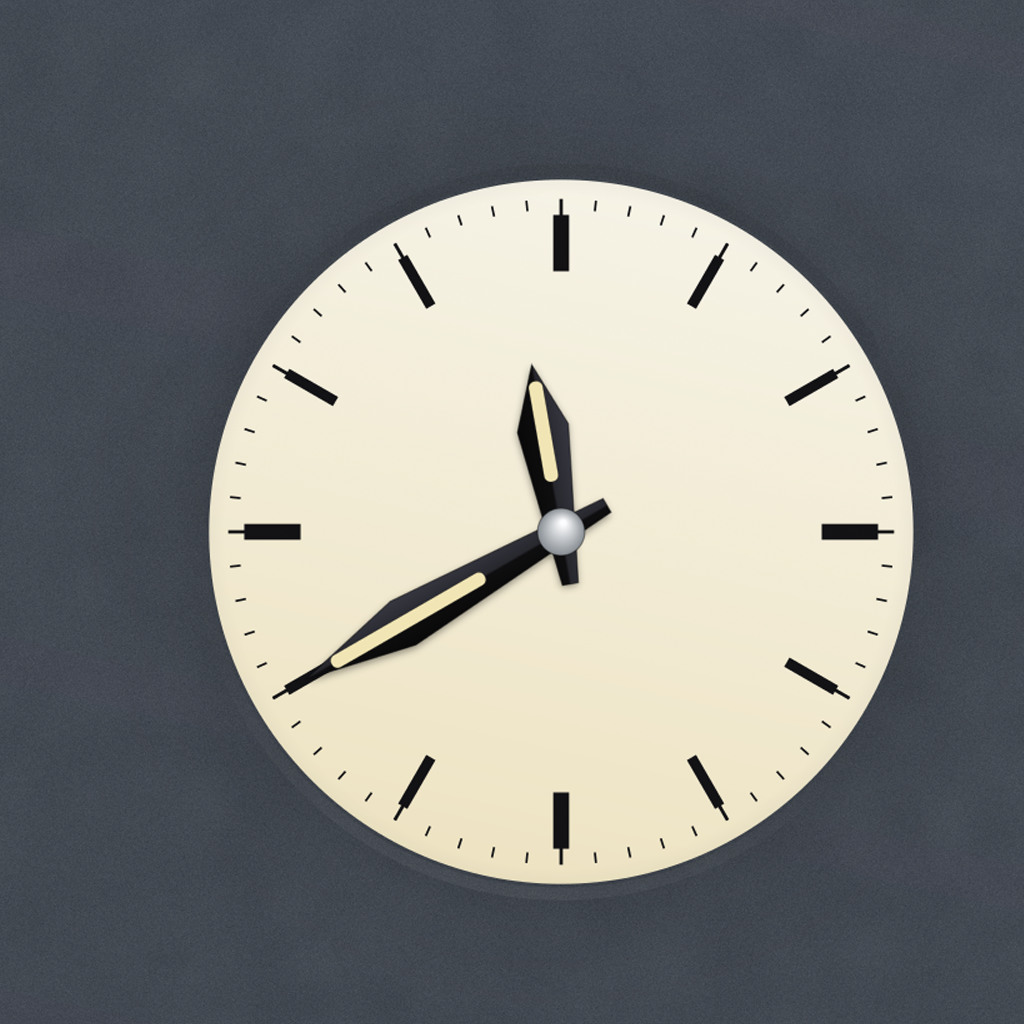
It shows 11h40
